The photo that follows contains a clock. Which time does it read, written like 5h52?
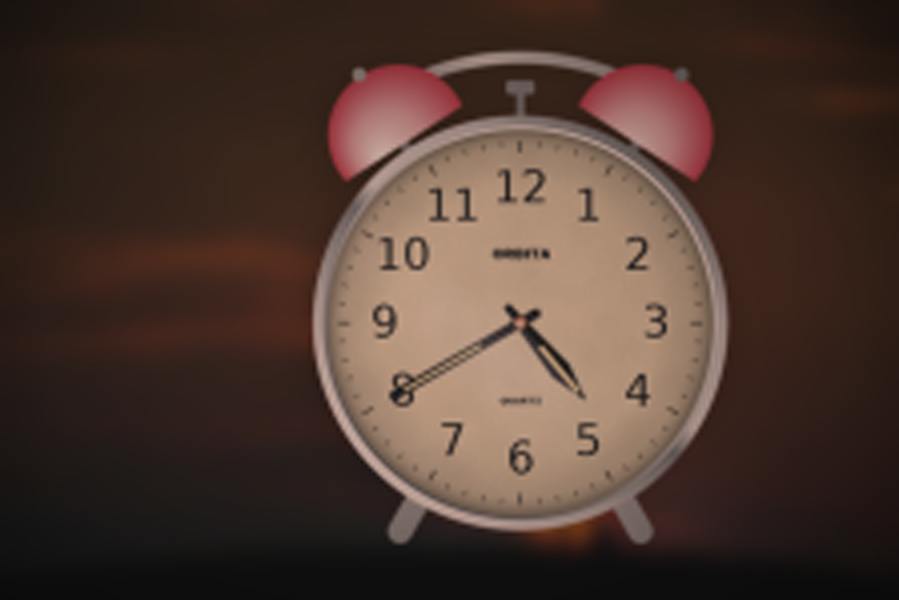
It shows 4h40
